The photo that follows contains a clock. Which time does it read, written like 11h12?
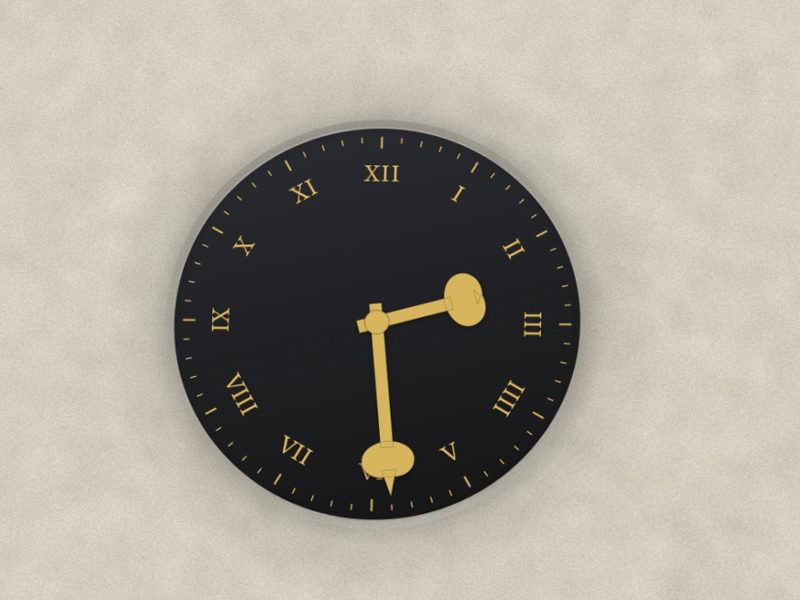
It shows 2h29
